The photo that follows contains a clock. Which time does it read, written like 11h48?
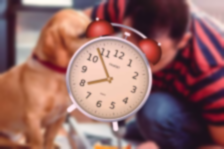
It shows 7h53
